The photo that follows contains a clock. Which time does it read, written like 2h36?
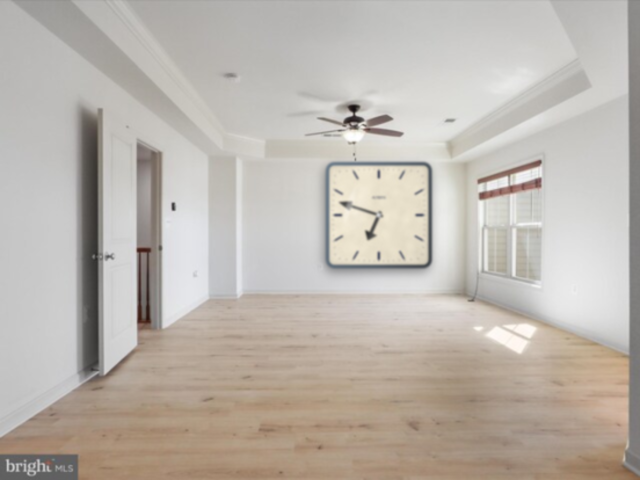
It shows 6h48
